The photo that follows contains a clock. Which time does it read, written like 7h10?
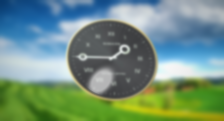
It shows 1h45
